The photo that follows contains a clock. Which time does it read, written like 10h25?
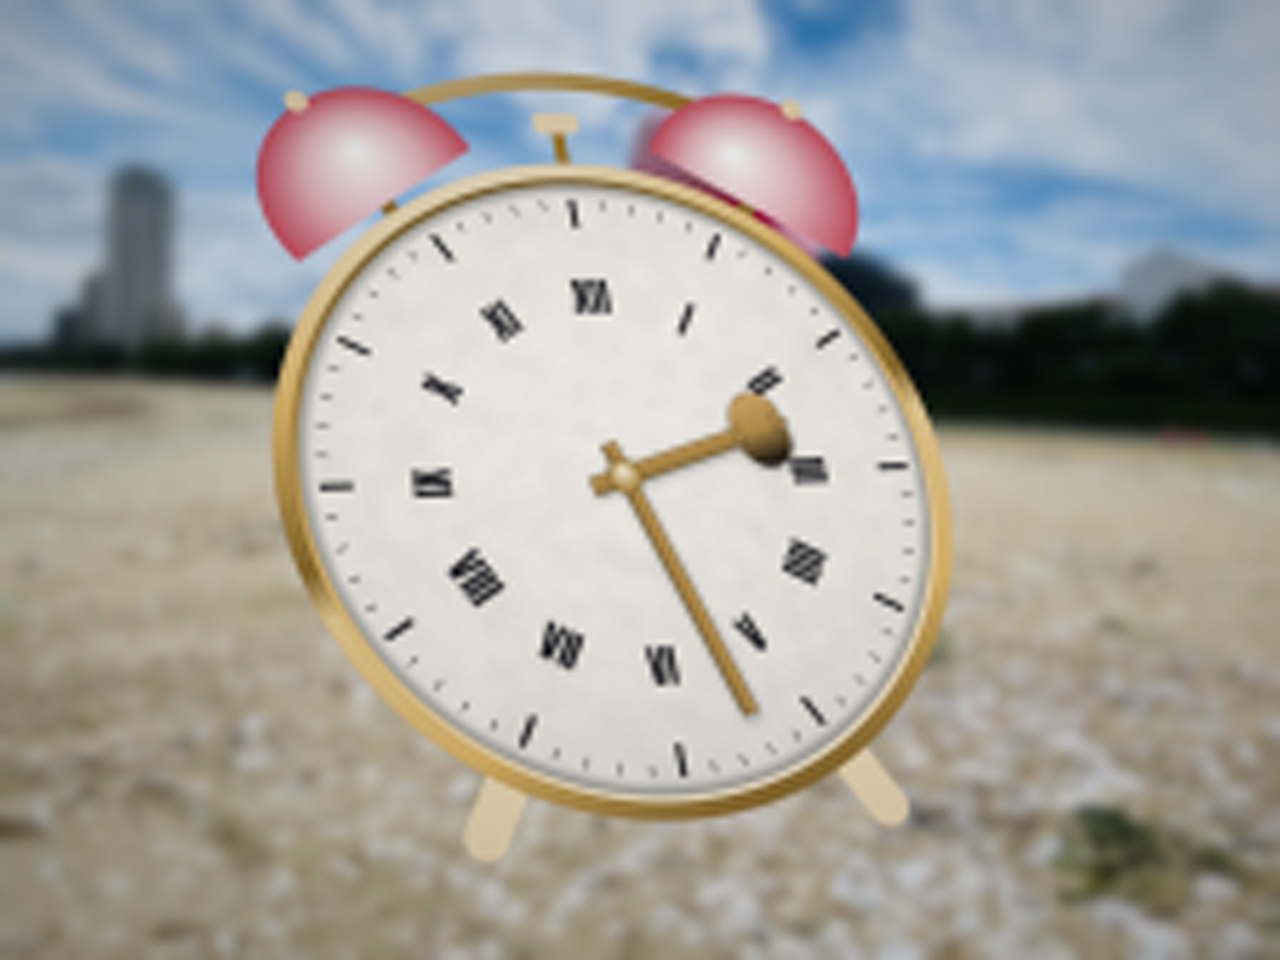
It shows 2h27
